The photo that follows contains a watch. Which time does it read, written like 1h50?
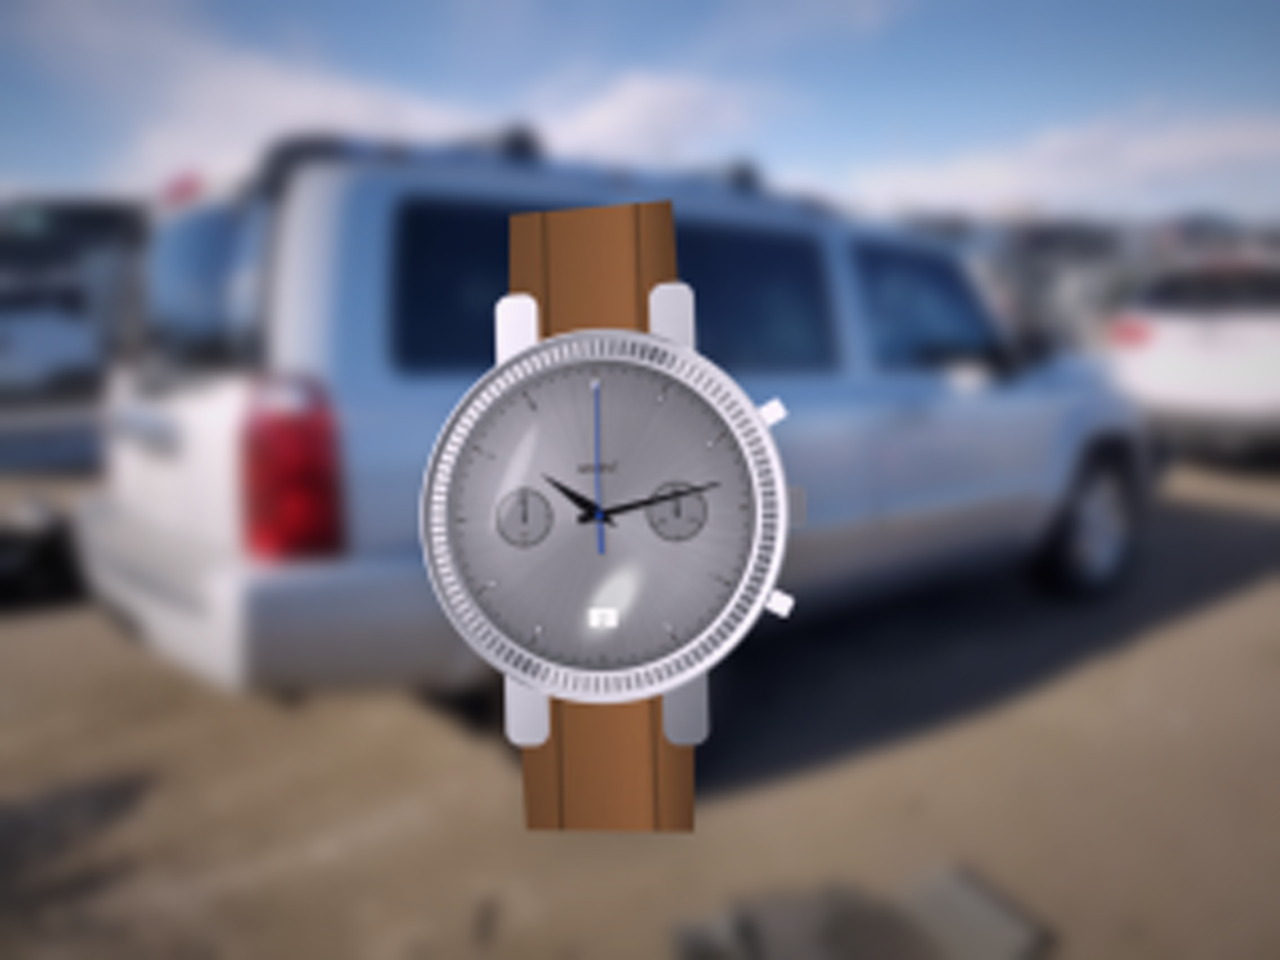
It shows 10h13
